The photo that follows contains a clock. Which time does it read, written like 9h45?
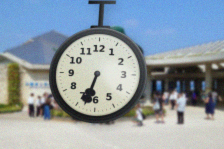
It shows 6h33
